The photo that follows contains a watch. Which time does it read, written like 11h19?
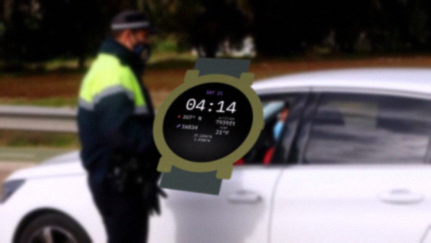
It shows 4h14
